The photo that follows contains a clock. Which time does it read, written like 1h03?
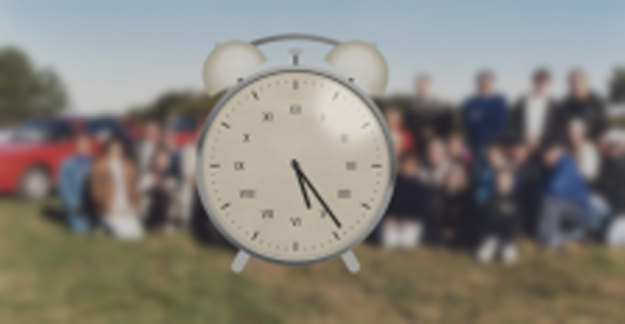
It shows 5h24
